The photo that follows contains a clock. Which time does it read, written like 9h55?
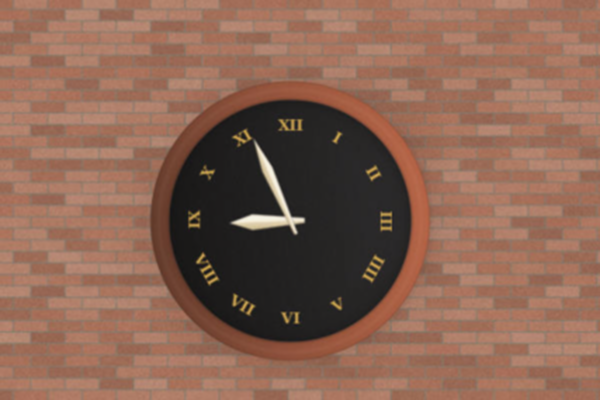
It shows 8h56
